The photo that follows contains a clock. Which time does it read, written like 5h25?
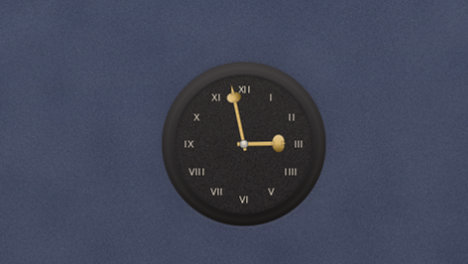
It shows 2h58
